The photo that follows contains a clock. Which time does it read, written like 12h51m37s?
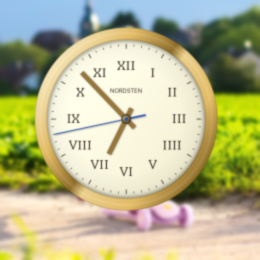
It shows 6h52m43s
